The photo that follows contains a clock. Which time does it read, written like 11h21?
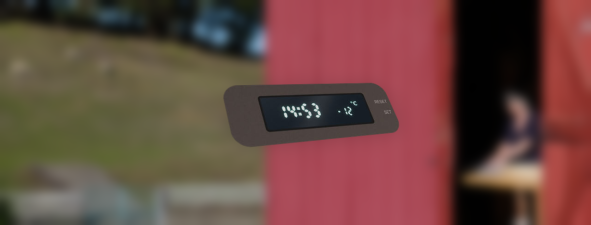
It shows 14h53
